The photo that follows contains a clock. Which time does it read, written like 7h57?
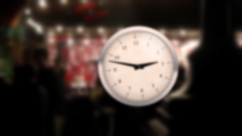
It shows 2h48
